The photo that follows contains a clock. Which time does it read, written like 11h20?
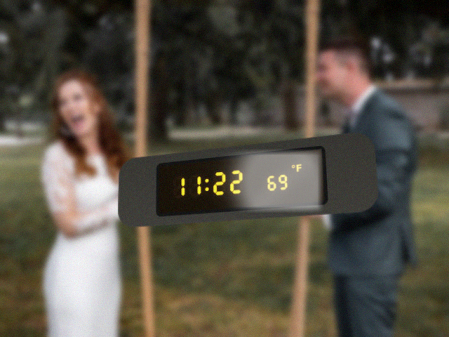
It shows 11h22
